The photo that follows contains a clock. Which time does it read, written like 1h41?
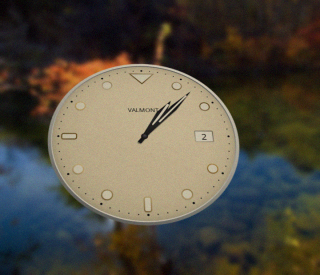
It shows 1h07
